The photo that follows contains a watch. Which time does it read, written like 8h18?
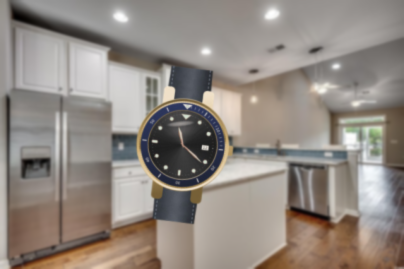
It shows 11h21
